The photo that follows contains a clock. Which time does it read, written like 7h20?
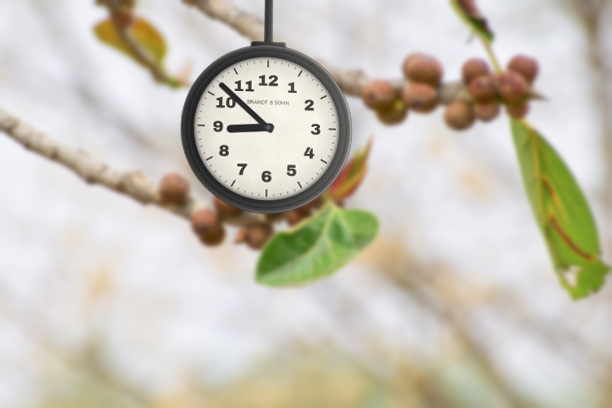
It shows 8h52
